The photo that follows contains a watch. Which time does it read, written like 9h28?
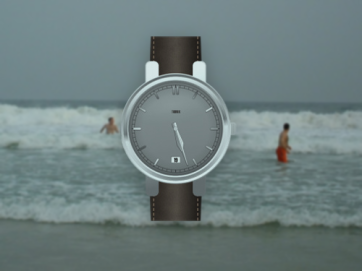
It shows 5h27
